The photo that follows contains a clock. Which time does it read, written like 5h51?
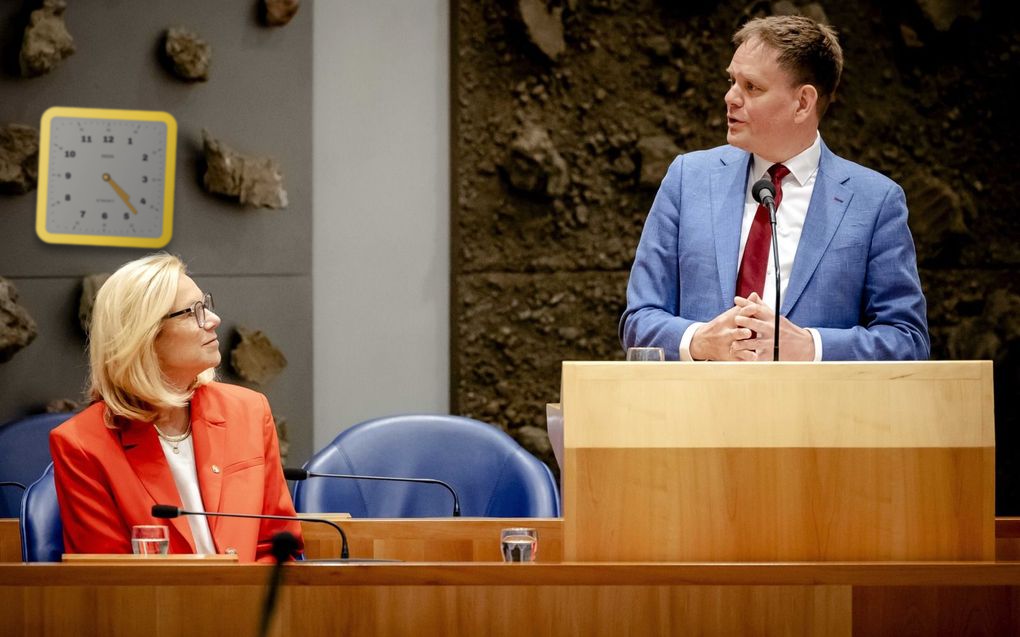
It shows 4h23
